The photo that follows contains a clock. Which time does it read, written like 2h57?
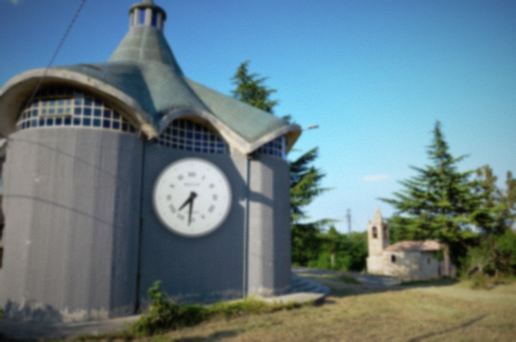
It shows 7h31
